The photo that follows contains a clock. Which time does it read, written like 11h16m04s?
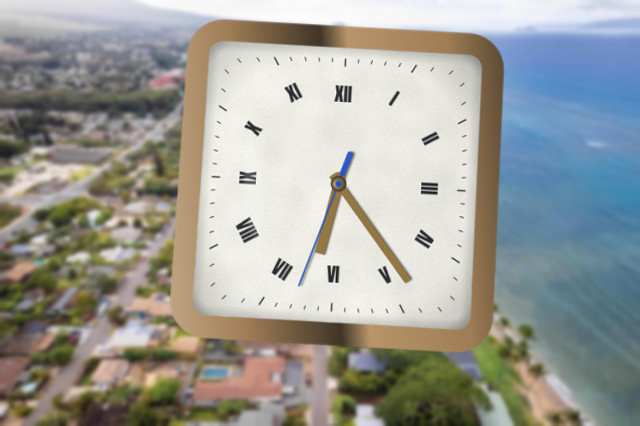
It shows 6h23m33s
